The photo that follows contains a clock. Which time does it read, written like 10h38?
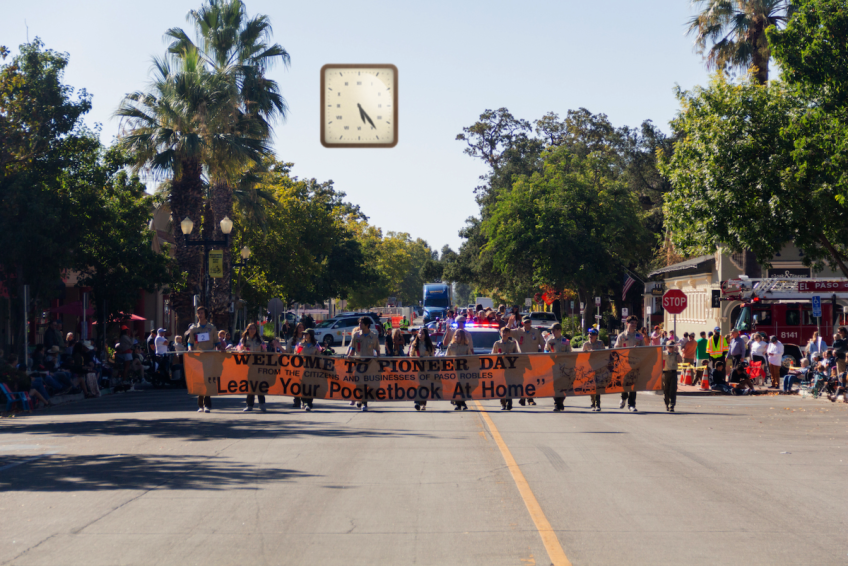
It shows 5h24
